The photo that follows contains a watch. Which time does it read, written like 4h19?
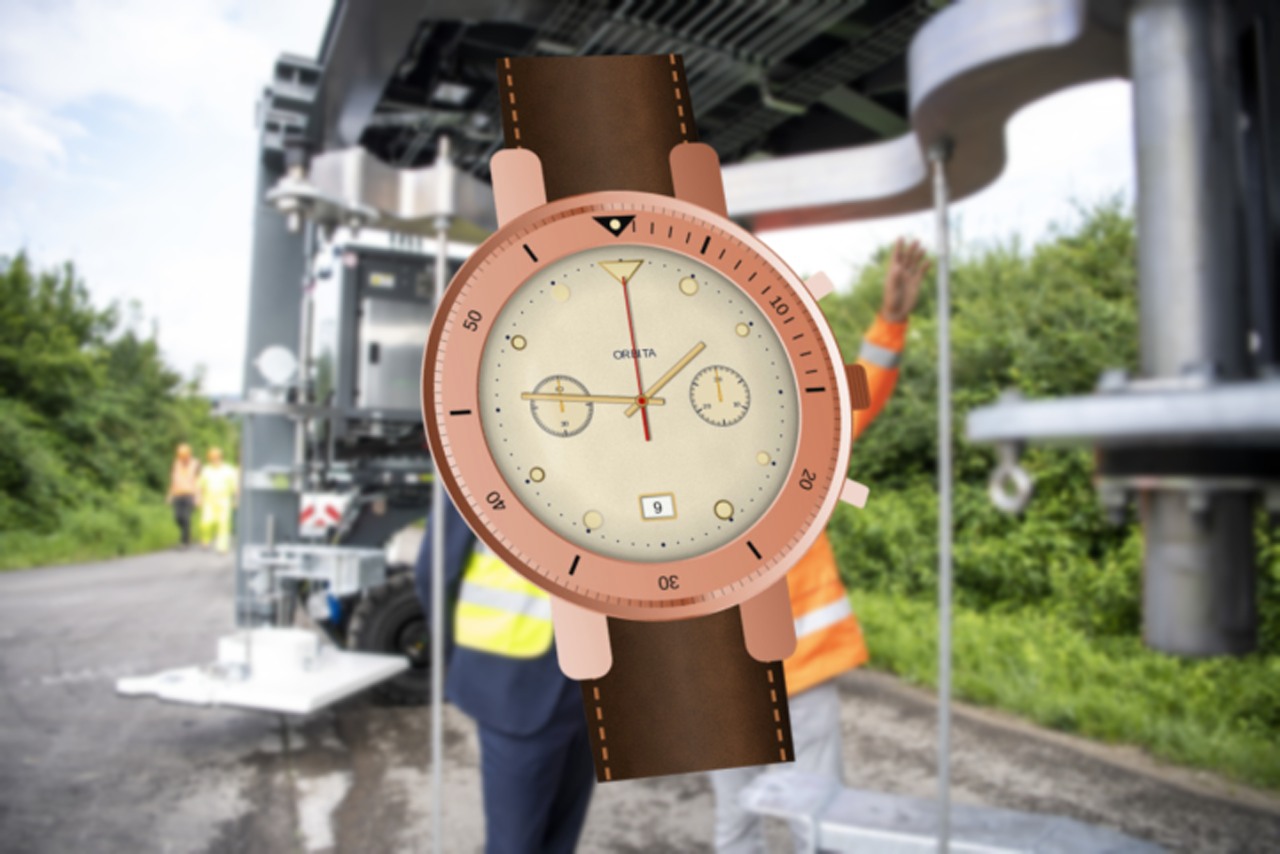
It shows 1h46
